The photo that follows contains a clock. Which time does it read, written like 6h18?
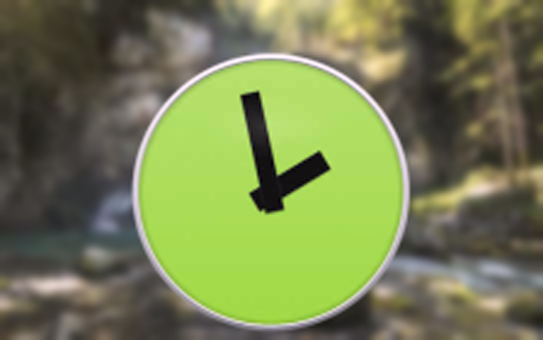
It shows 1h58
